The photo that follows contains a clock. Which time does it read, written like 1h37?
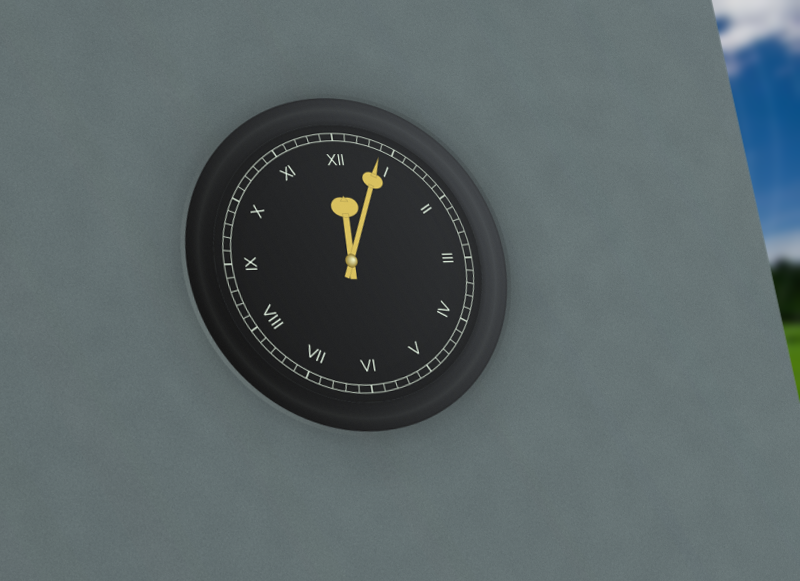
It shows 12h04
